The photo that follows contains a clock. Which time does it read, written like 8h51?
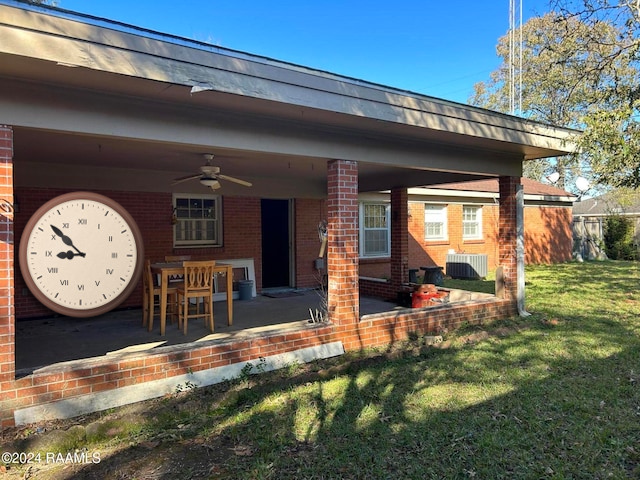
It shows 8h52
